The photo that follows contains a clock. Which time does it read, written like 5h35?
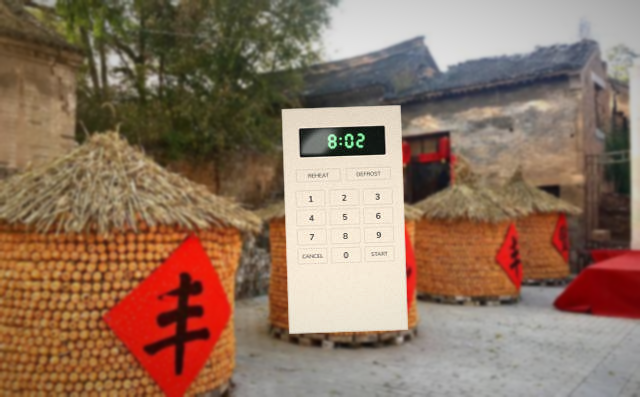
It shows 8h02
